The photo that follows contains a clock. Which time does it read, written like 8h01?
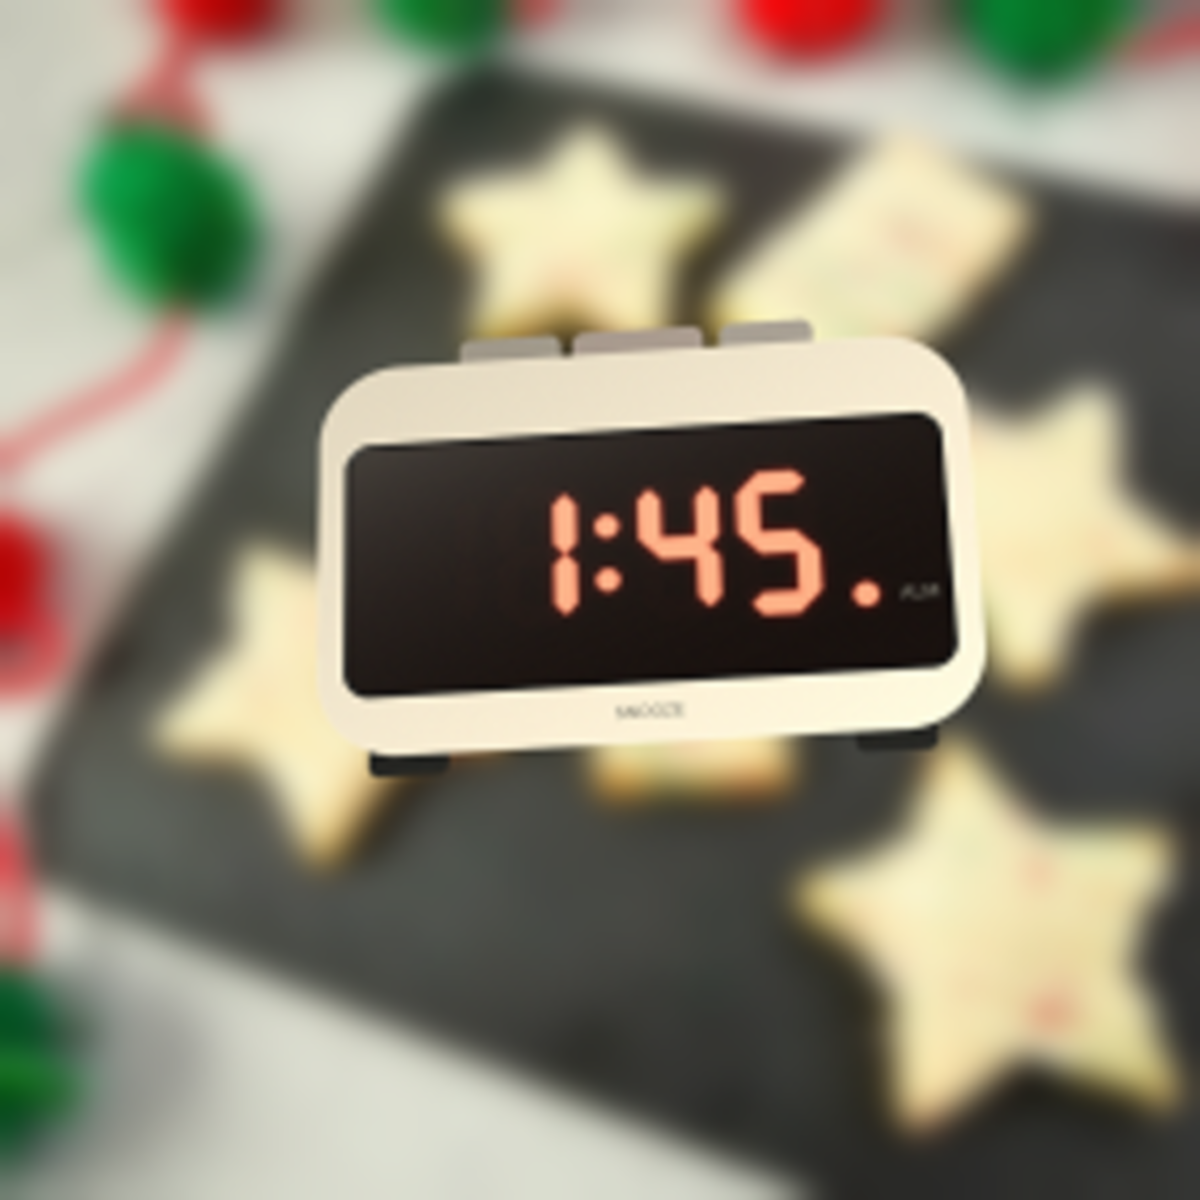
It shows 1h45
